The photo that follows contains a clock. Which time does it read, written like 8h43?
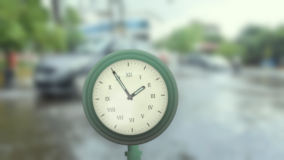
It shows 1h55
